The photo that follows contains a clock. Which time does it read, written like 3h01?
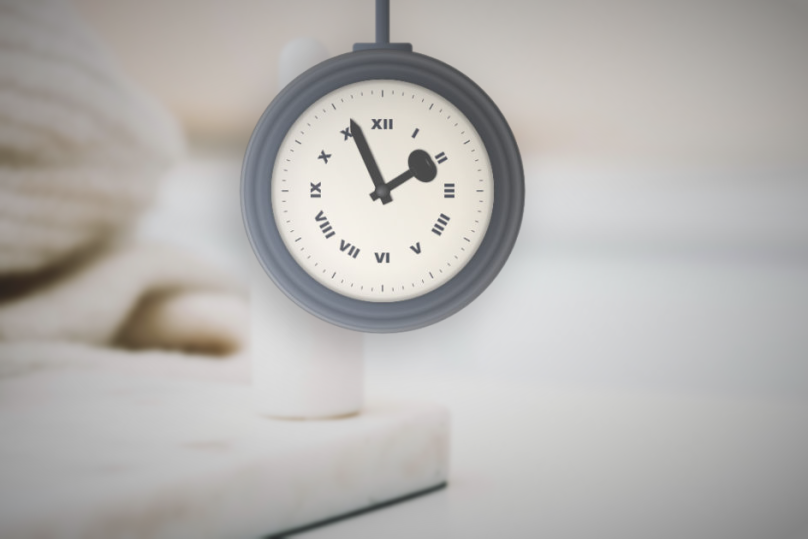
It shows 1h56
